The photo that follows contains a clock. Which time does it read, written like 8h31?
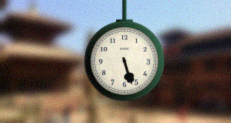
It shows 5h27
